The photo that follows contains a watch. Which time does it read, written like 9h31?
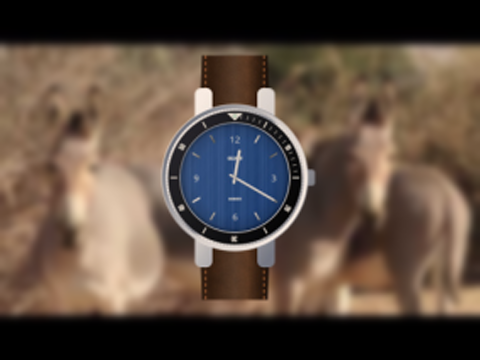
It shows 12h20
